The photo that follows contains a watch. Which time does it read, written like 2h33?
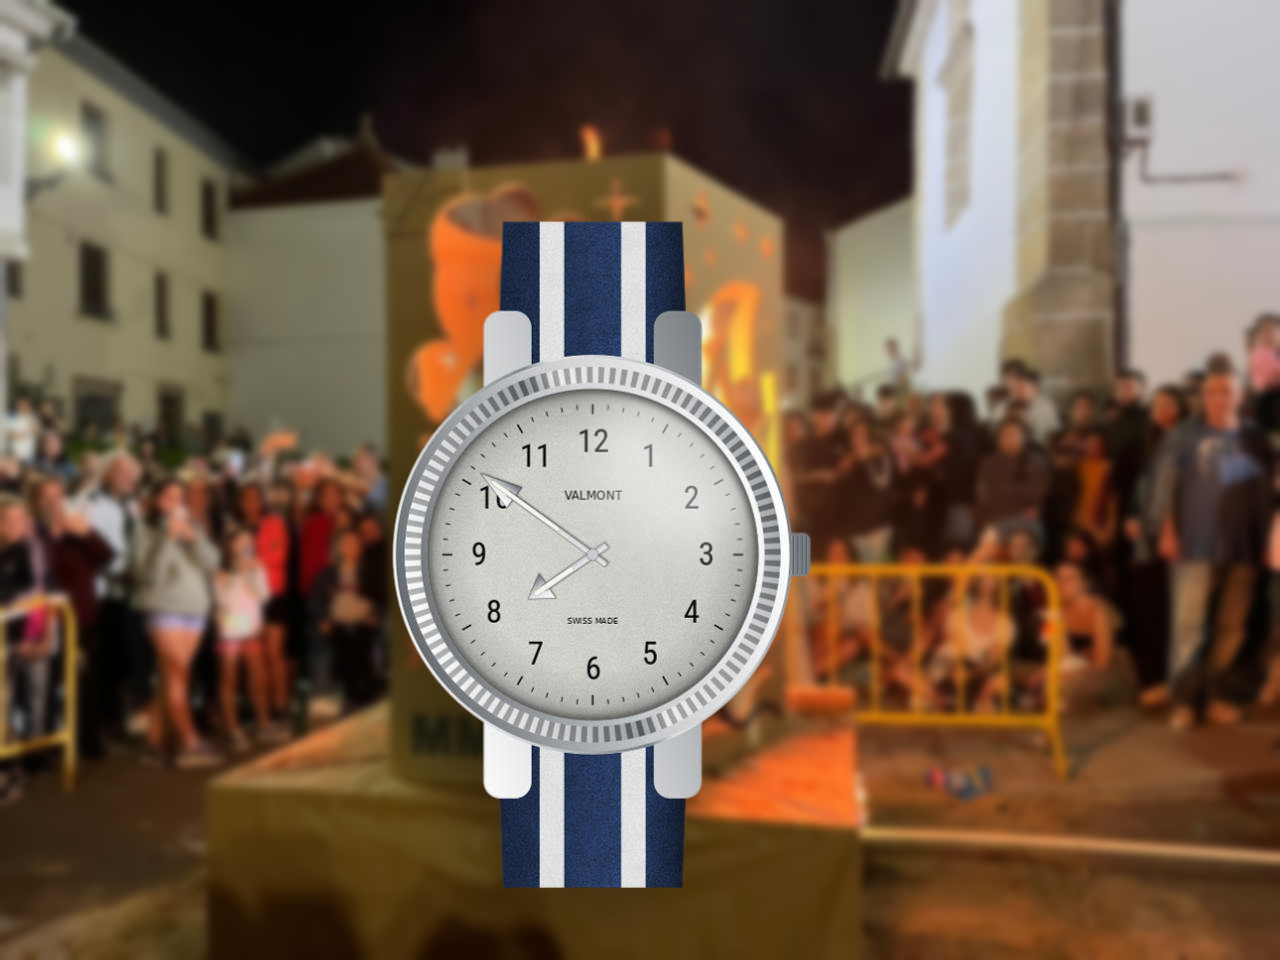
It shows 7h51
